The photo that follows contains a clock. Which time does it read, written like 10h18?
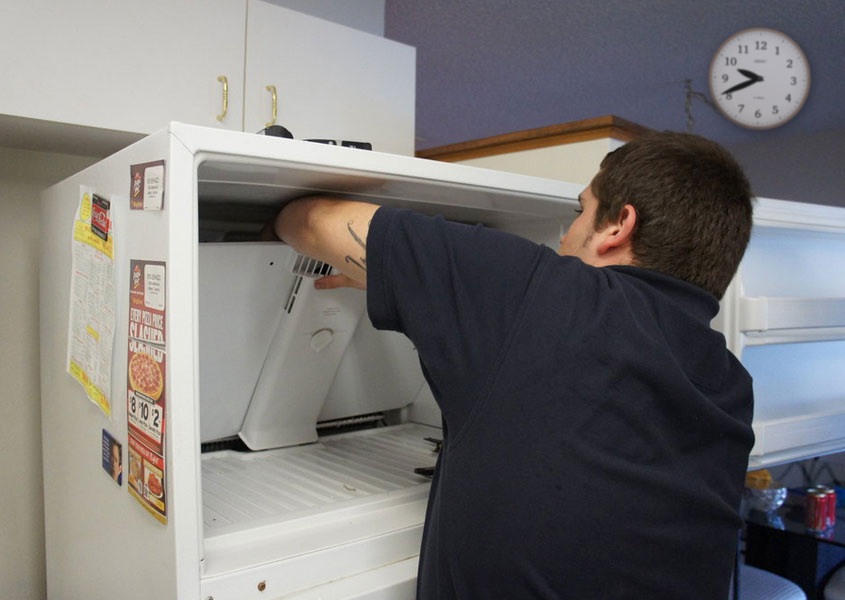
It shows 9h41
